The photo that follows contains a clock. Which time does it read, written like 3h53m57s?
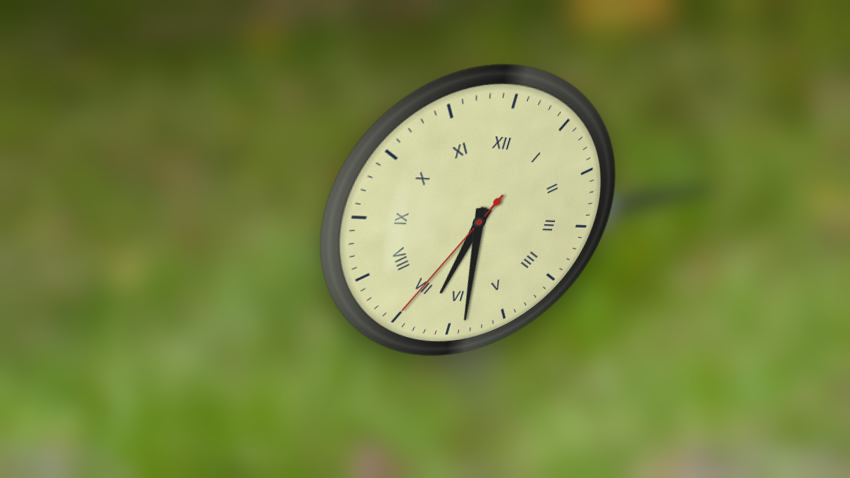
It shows 6h28m35s
